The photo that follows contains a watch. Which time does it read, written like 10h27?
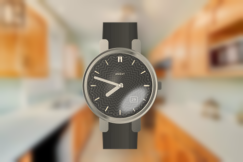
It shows 7h48
